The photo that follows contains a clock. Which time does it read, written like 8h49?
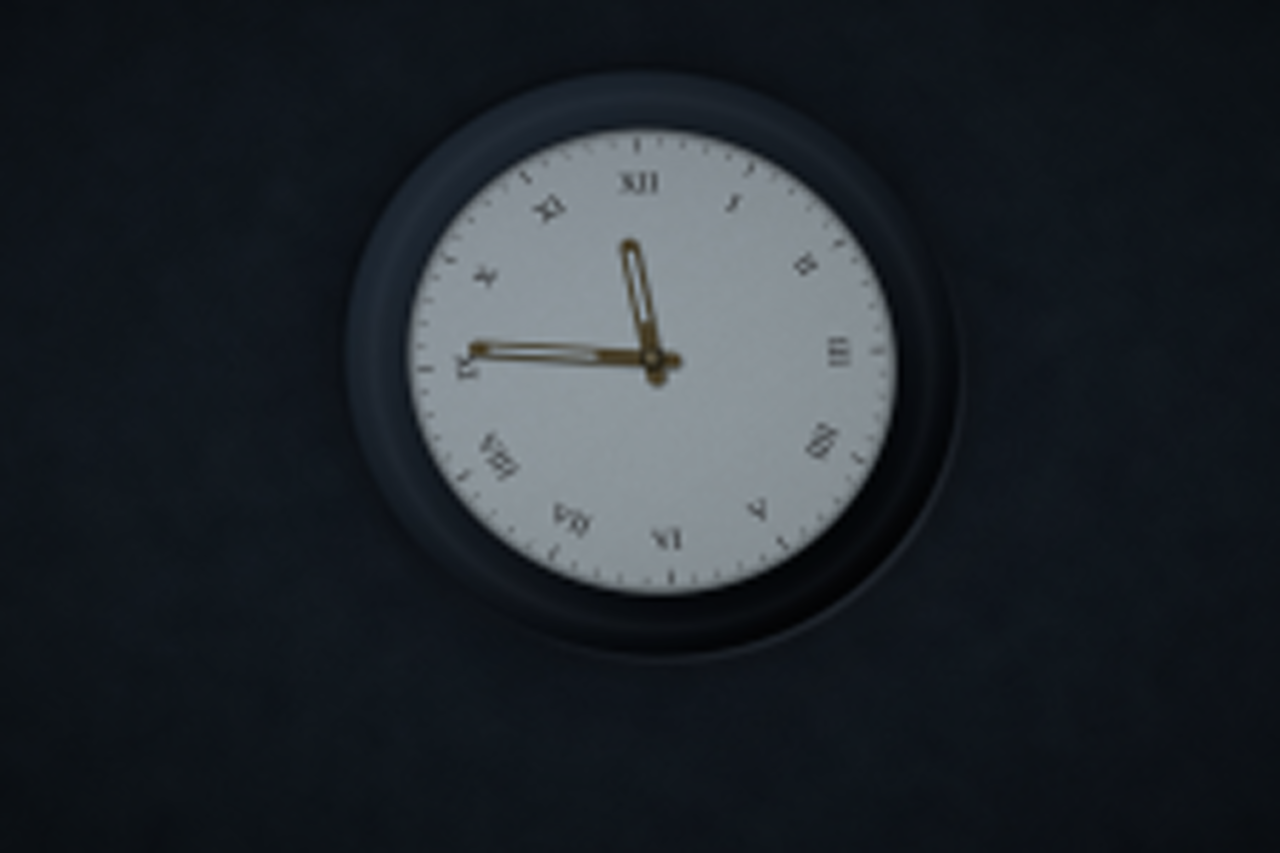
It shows 11h46
